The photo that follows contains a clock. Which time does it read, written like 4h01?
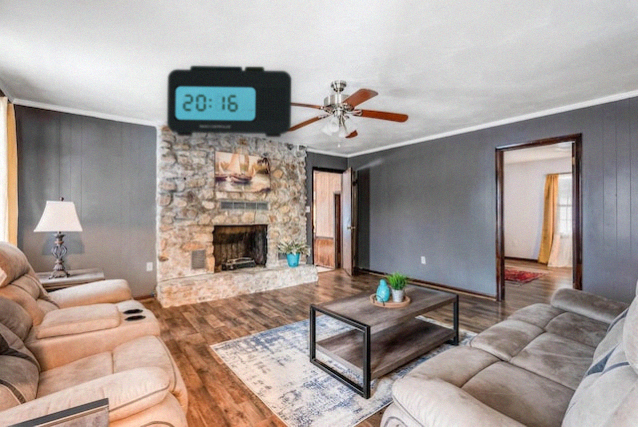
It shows 20h16
